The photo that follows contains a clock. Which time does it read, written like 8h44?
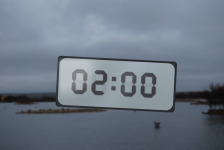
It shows 2h00
